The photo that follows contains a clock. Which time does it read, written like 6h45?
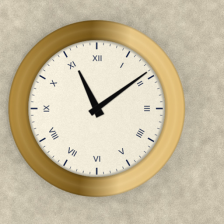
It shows 11h09
